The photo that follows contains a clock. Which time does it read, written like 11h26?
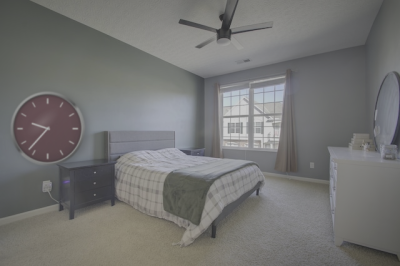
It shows 9h37
